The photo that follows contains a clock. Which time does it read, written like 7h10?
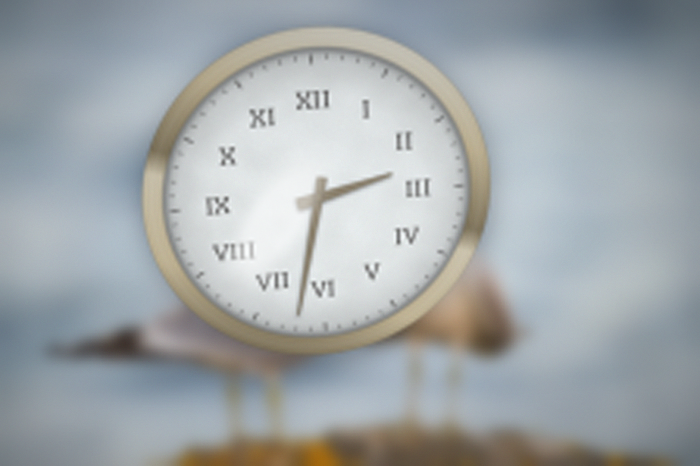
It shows 2h32
